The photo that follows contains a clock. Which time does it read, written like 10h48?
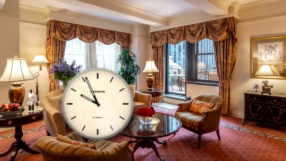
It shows 9h56
